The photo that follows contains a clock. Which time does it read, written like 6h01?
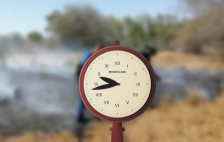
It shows 9h43
